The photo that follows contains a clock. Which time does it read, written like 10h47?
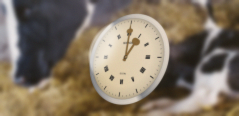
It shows 1h00
